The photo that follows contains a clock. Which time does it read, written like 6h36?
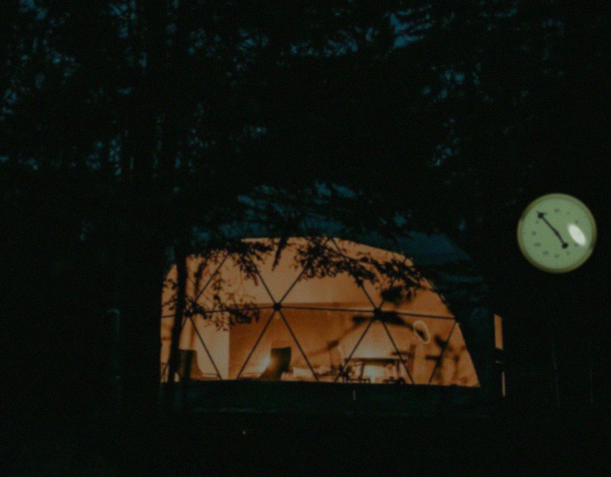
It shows 4h53
